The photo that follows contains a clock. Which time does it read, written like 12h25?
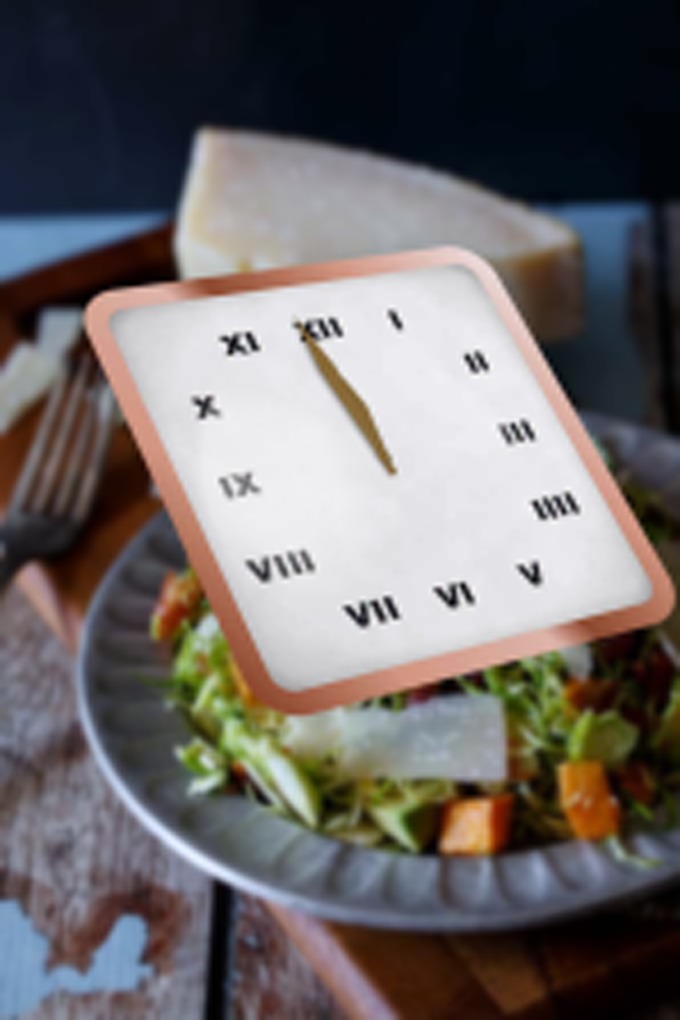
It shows 11h59
